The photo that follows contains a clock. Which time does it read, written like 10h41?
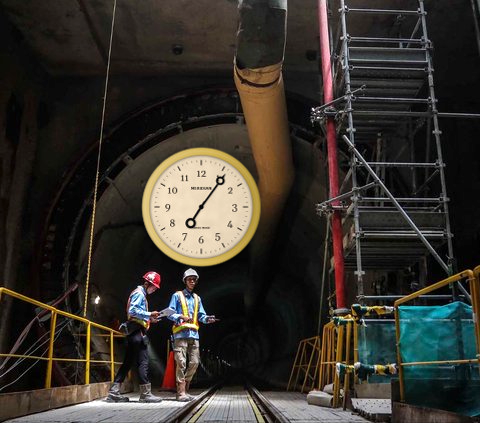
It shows 7h06
